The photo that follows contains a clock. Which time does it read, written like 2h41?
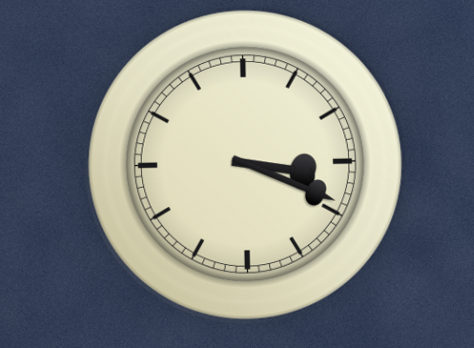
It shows 3h19
